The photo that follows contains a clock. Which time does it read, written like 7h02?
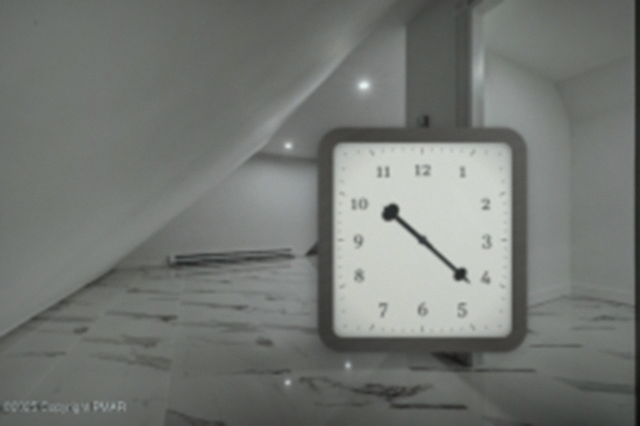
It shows 10h22
